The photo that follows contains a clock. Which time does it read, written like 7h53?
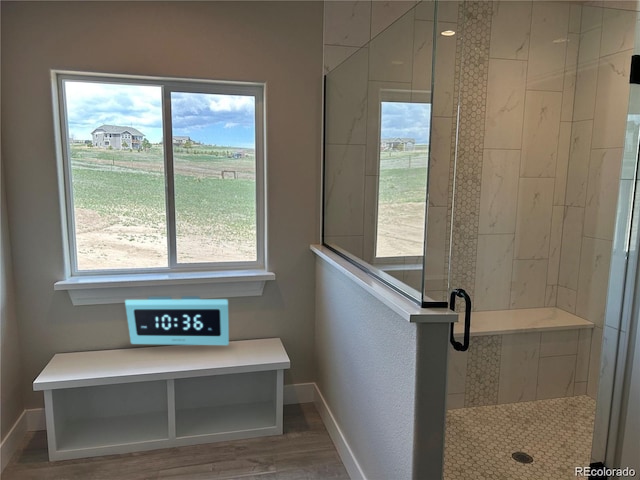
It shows 10h36
